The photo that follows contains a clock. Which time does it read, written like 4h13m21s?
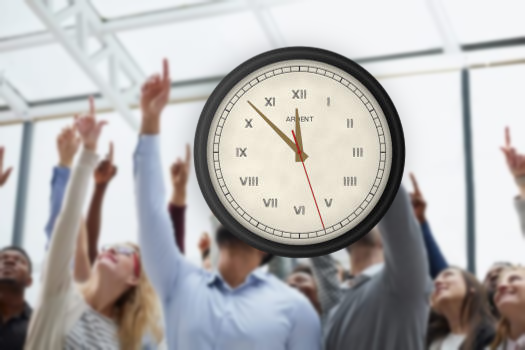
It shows 11h52m27s
